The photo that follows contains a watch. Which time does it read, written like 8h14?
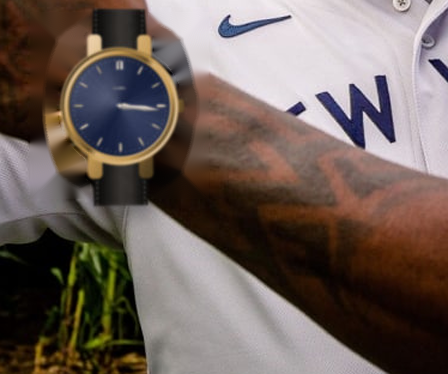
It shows 3h16
